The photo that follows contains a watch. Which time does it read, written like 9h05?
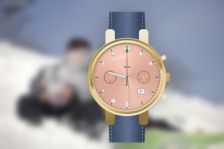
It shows 9h29
